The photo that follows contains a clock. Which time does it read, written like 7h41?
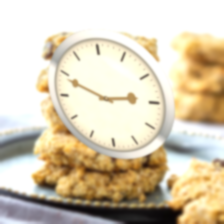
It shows 2h49
